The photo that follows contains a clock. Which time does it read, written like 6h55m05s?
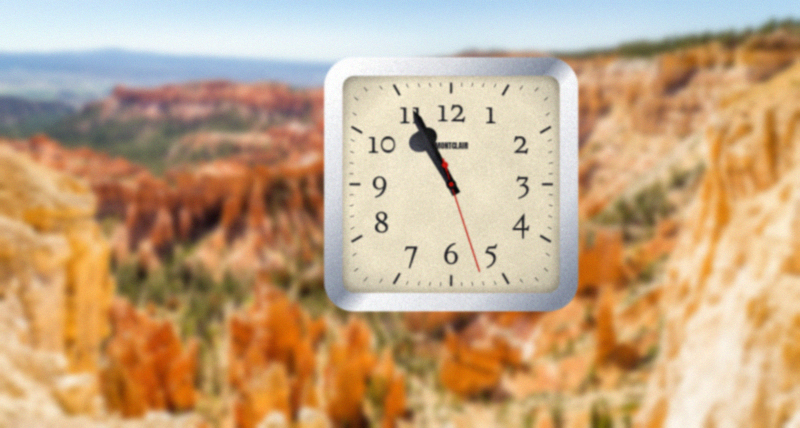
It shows 10h55m27s
